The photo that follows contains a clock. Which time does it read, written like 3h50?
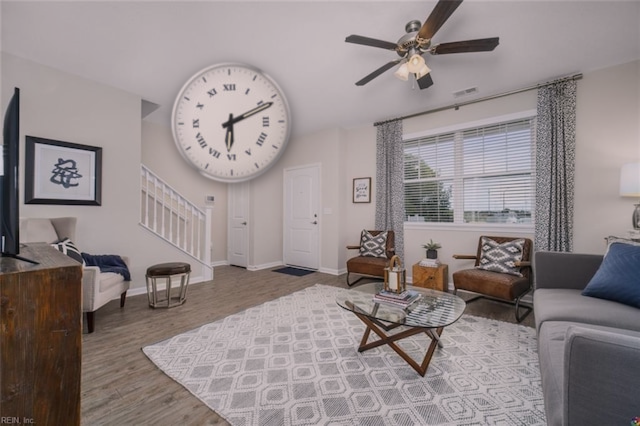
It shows 6h11
